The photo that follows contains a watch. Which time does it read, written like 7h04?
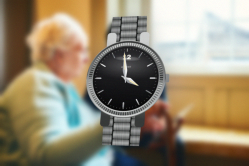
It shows 3h59
